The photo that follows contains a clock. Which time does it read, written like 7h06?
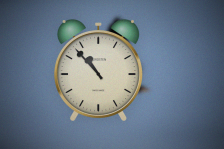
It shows 10h53
